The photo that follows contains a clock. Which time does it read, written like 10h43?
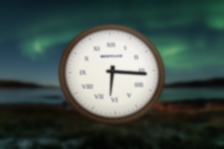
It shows 6h16
